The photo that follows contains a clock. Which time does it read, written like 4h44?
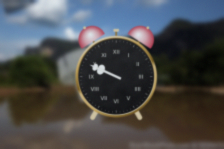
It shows 9h49
